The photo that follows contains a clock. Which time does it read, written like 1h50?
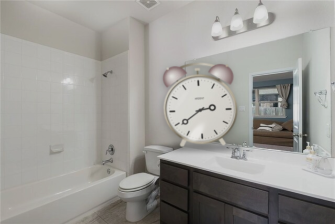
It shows 2h39
